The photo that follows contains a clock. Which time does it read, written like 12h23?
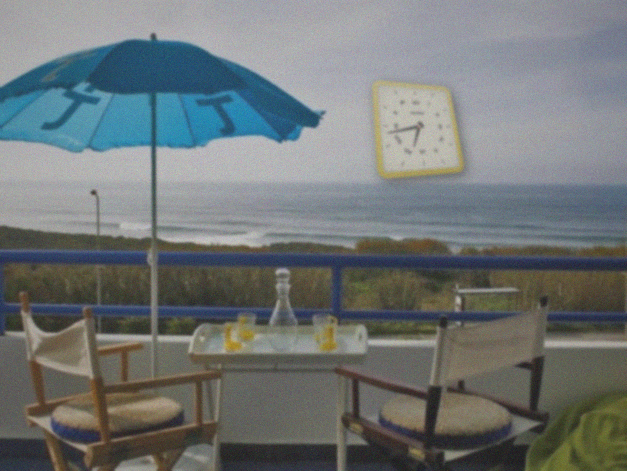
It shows 6h43
